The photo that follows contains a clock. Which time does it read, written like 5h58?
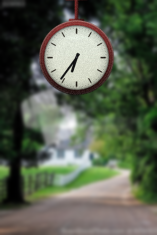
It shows 6h36
